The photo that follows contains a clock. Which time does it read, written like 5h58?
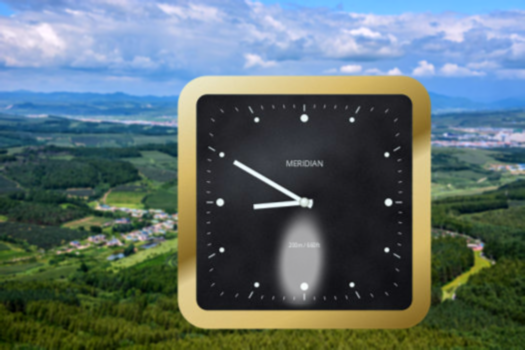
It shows 8h50
